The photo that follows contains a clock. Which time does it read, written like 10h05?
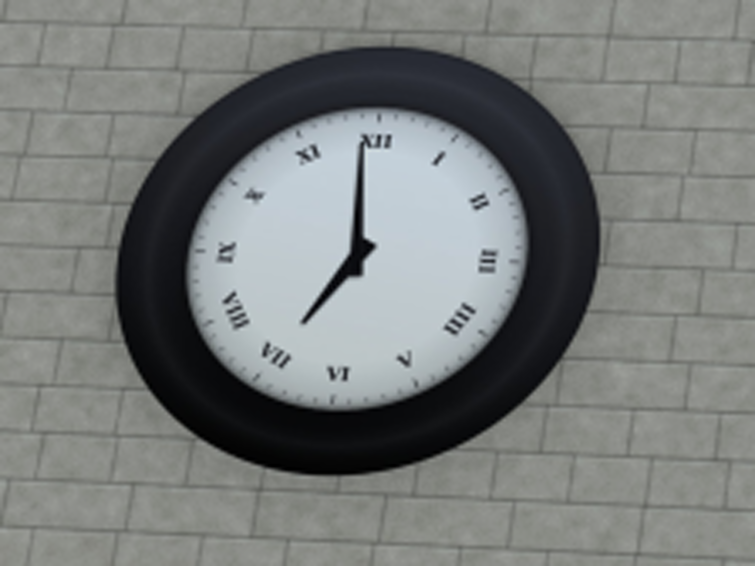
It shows 6h59
